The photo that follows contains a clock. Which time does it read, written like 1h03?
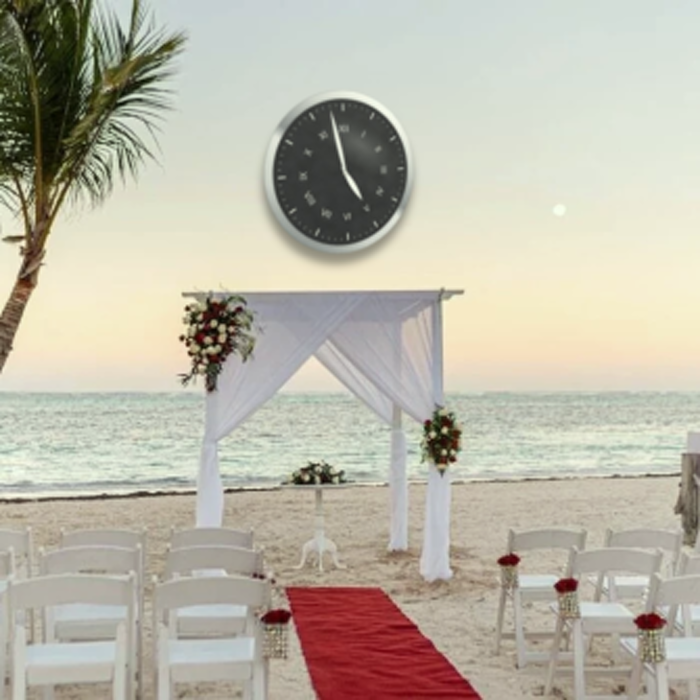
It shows 4h58
